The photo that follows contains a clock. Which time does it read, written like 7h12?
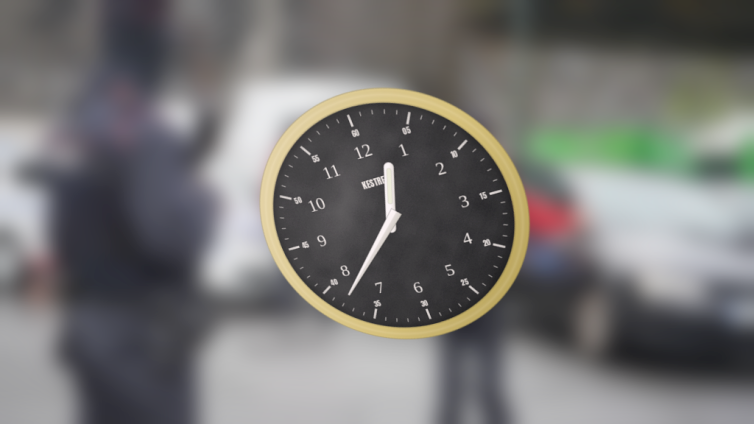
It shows 12h38
